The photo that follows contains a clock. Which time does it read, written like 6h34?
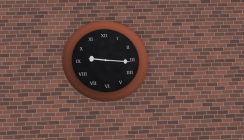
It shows 9h16
